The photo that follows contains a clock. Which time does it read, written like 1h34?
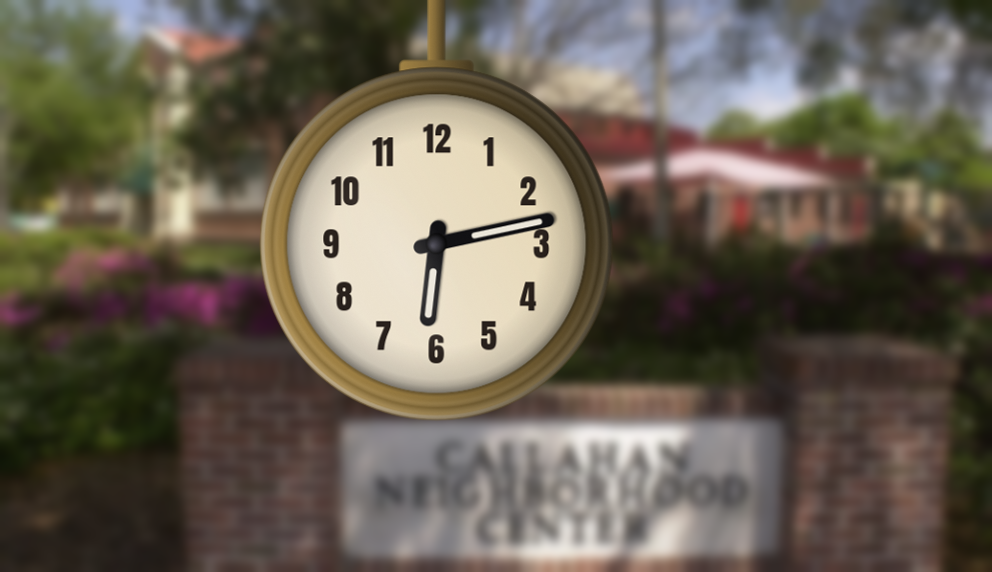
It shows 6h13
